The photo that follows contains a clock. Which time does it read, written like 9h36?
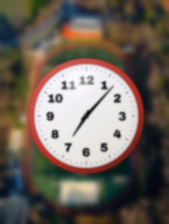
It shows 7h07
